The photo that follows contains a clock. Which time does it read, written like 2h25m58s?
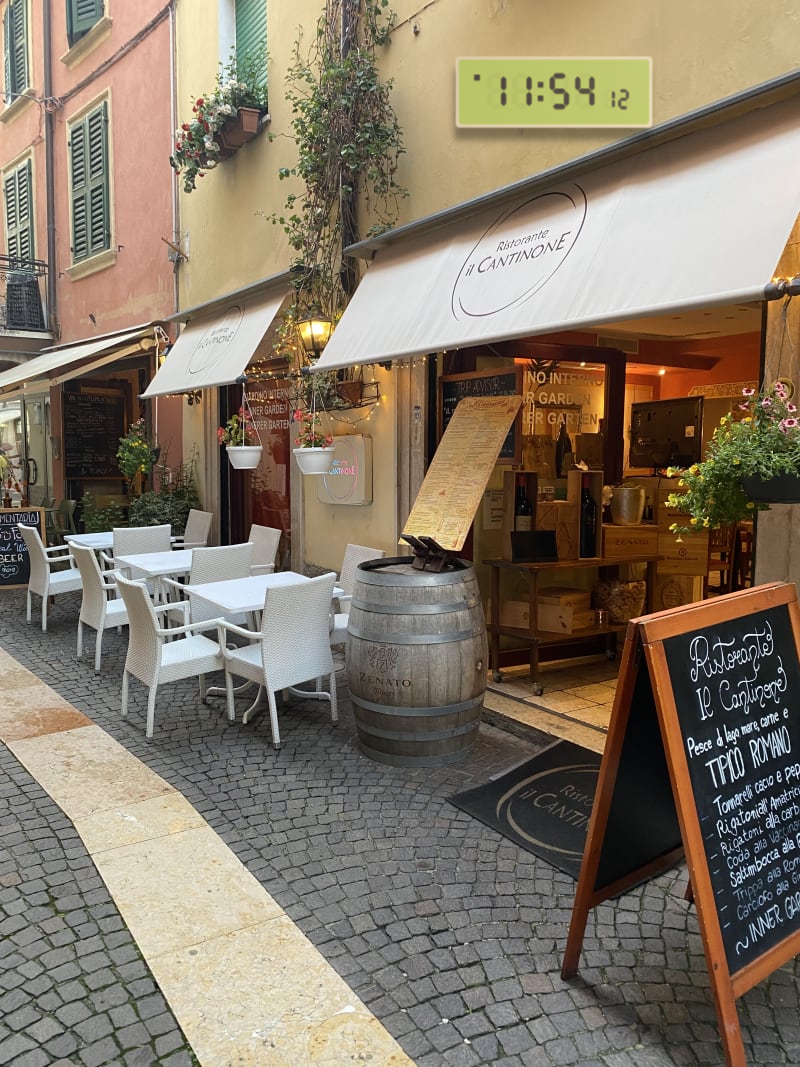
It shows 11h54m12s
